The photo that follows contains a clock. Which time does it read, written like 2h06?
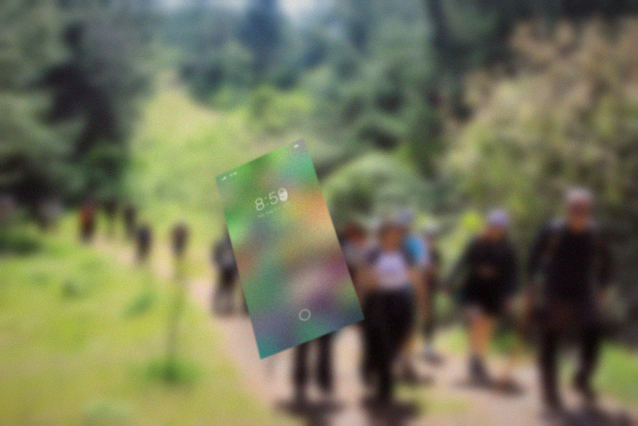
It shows 8h59
